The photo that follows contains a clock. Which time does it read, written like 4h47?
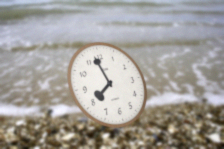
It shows 7h58
